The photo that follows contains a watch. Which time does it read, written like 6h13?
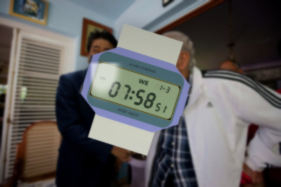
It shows 7h58
